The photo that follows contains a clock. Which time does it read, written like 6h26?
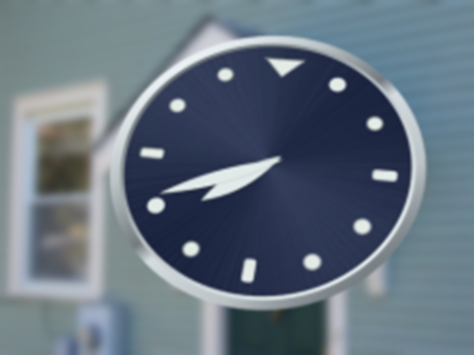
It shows 7h41
